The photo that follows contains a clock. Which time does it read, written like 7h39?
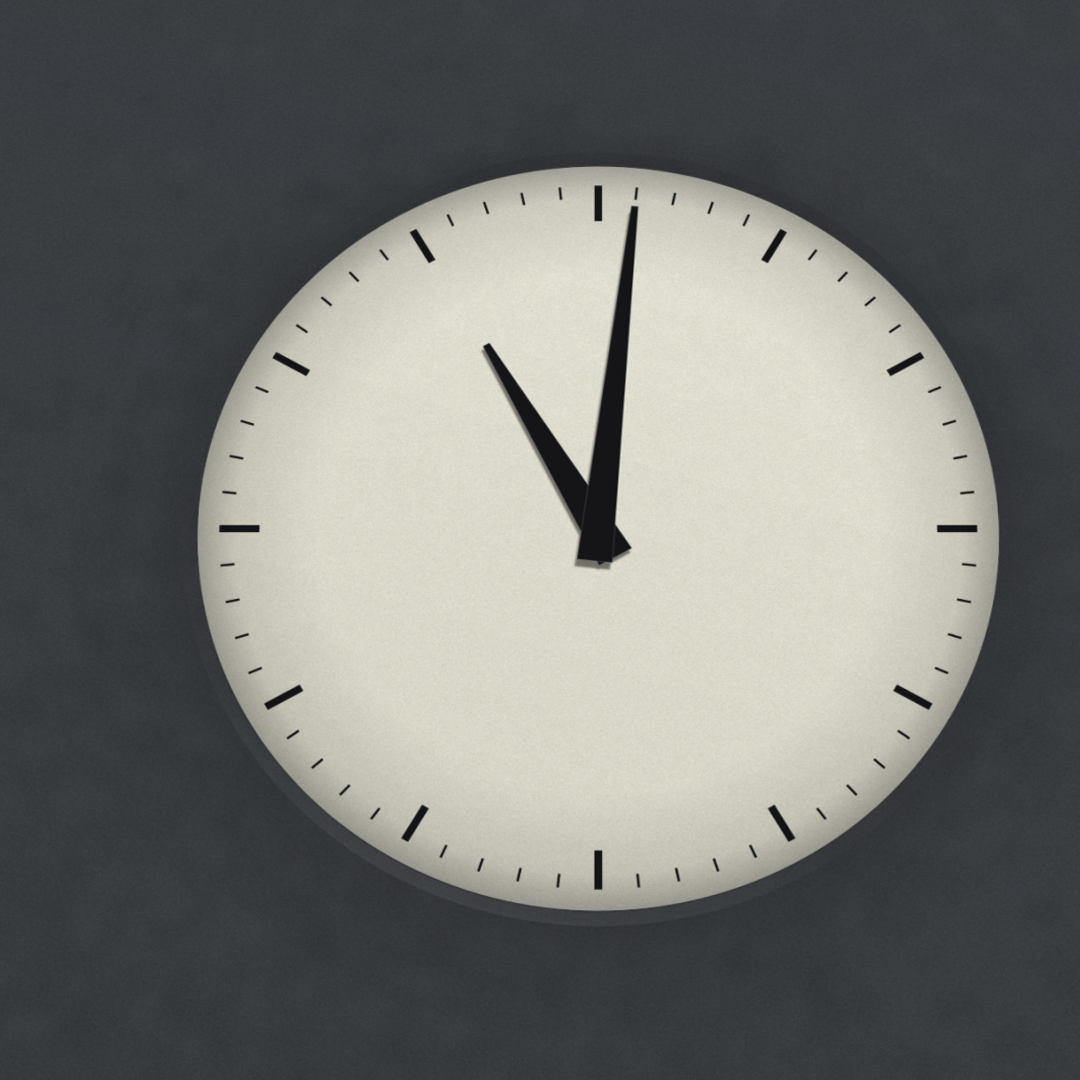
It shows 11h01
